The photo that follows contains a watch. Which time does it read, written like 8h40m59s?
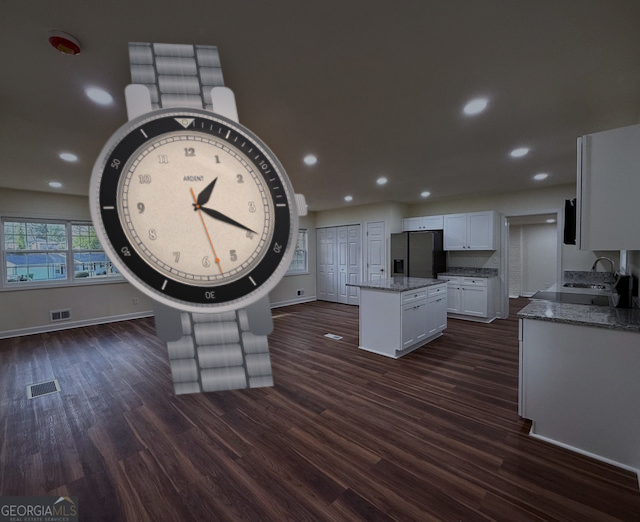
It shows 1h19m28s
